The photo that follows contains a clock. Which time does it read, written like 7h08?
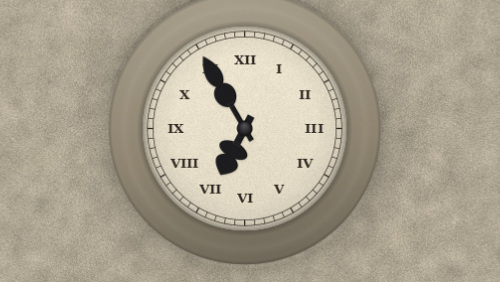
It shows 6h55
